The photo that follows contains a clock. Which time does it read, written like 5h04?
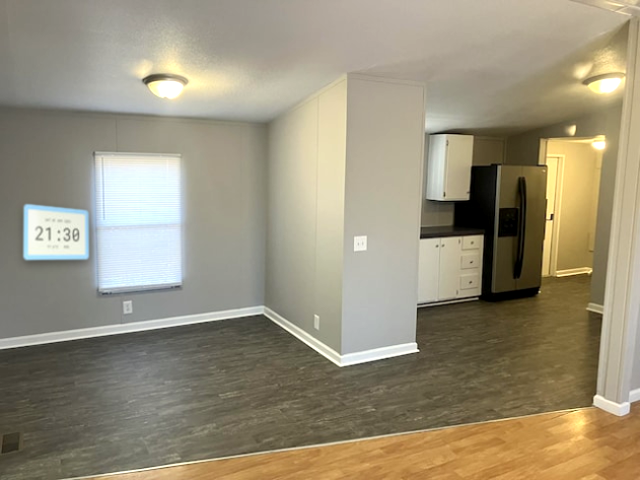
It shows 21h30
